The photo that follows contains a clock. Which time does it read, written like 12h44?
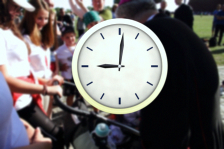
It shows 9h01
